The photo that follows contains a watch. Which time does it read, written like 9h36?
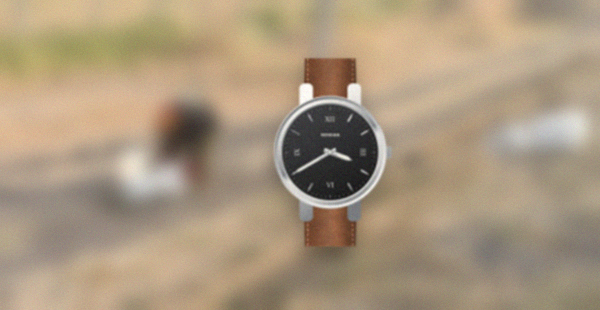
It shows 3h40
